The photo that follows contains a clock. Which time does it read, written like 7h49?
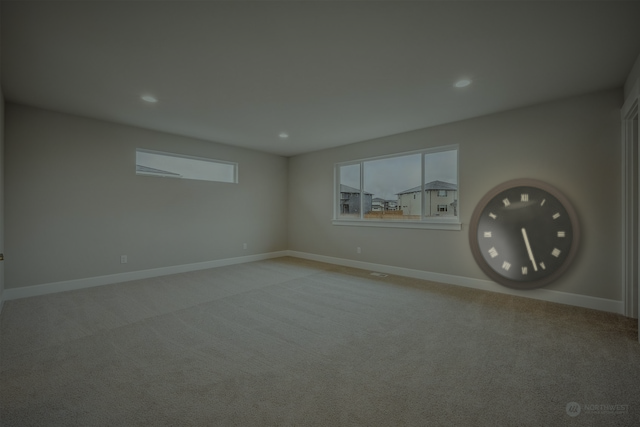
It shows 5h27
